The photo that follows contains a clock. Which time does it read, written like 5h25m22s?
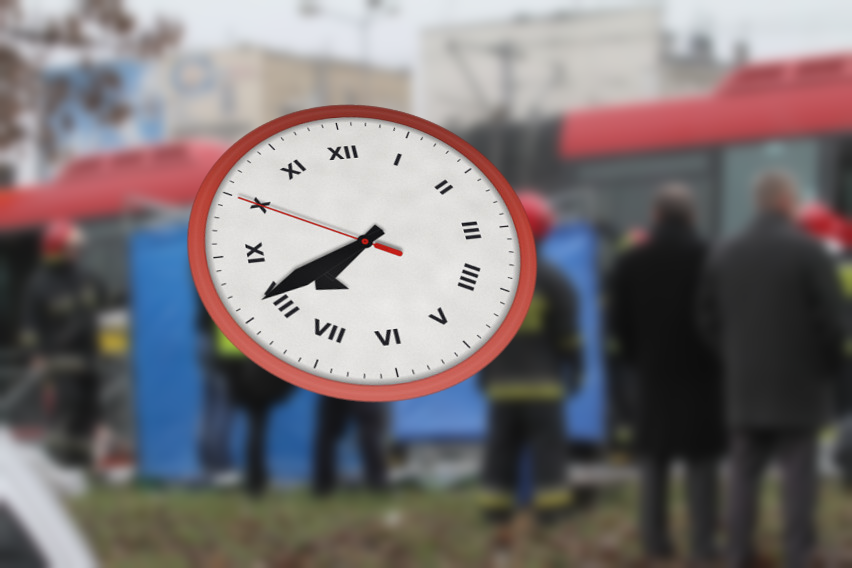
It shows 7h40m50s
